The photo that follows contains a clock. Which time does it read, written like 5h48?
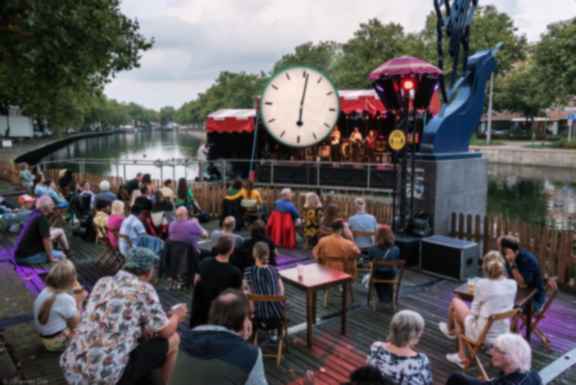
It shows 6h01
